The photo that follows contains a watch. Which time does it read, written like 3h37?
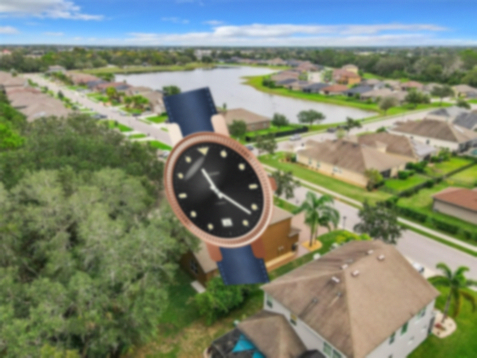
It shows 11h22
